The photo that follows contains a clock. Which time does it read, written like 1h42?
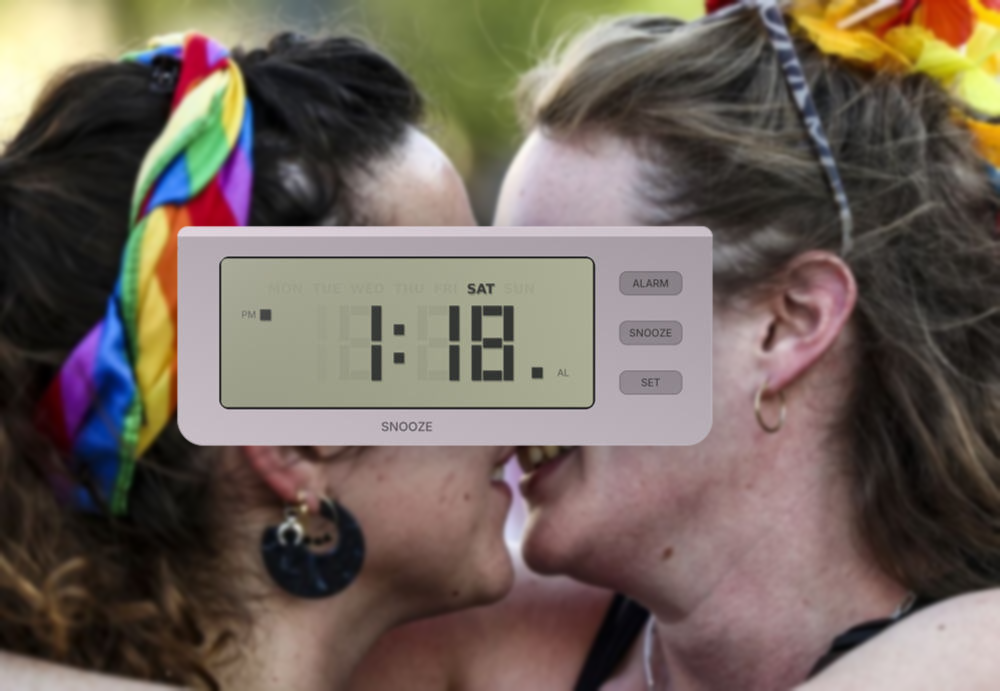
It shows 1h18
